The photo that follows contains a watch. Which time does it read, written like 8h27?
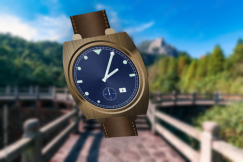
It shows 2h05
